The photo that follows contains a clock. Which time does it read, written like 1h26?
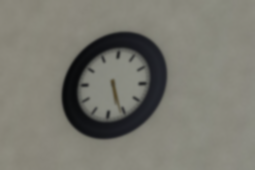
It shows 5h26
